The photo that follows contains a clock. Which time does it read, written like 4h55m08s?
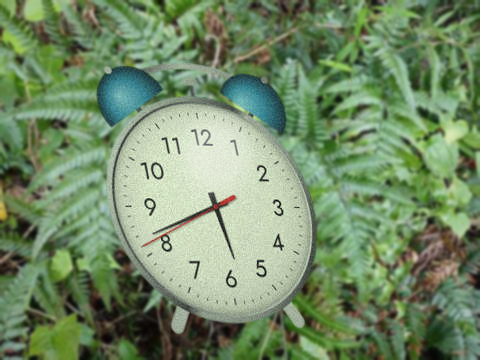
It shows 5h41m41s
